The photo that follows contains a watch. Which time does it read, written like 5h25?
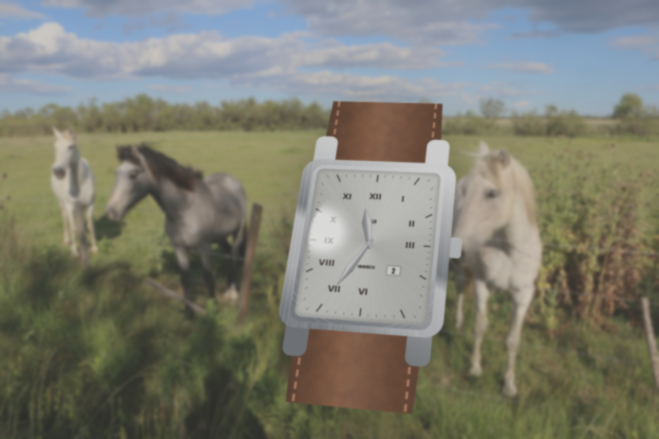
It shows 11h35
